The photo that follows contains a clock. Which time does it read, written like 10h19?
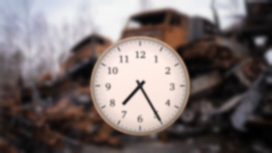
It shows 7h25
